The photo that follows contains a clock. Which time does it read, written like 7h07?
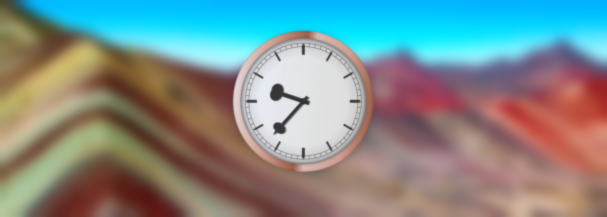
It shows 9h37
